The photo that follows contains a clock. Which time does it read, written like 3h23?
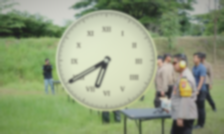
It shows 6h40
